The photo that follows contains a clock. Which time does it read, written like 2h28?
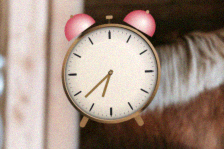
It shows 6h38
